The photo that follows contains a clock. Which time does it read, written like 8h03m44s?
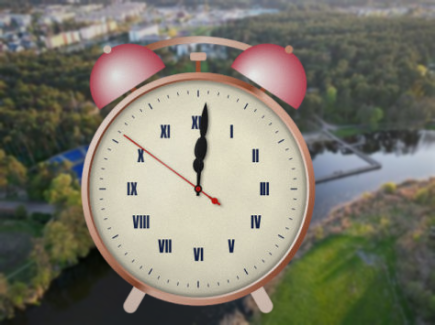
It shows 12h00m51s
